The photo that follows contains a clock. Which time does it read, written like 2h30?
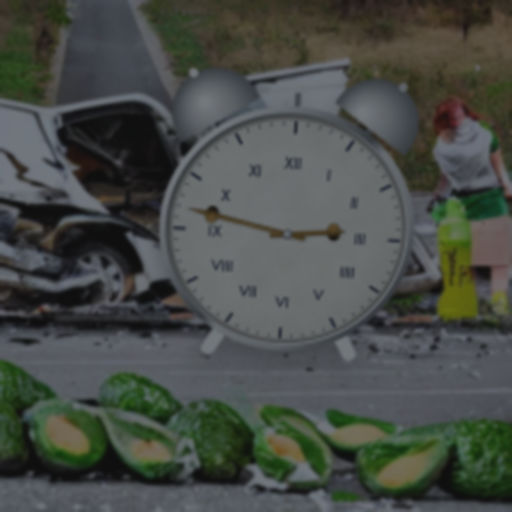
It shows 2h47
